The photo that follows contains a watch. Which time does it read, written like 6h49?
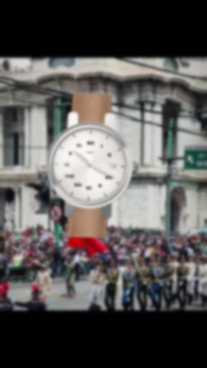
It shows 10h19
